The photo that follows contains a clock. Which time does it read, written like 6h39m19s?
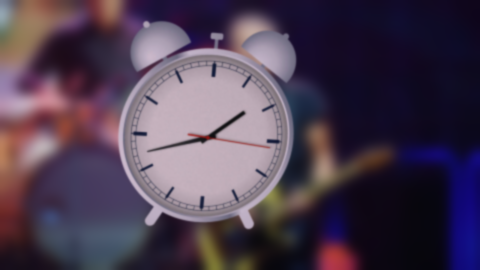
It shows 1h42m16s
